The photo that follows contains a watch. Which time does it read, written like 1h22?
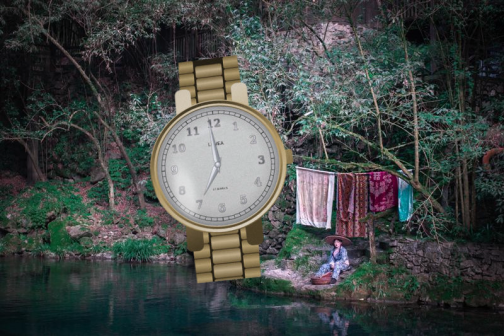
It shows 6h59
